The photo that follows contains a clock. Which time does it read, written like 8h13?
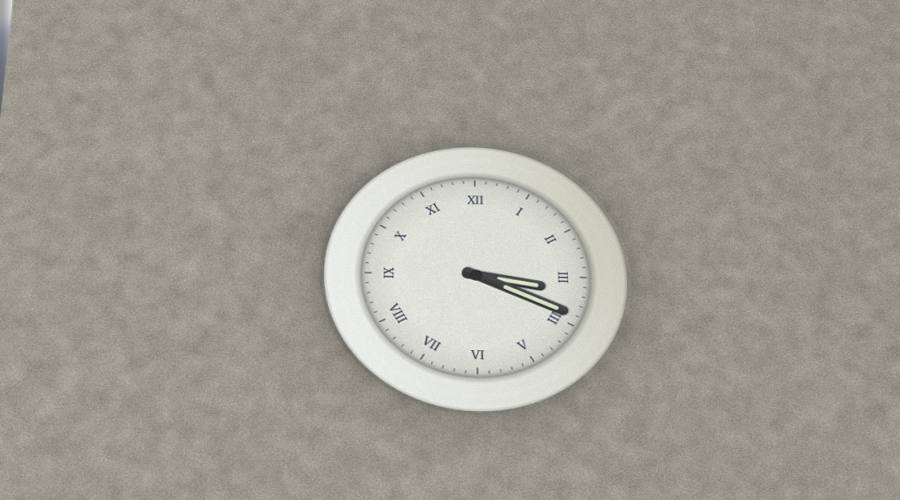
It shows 3h19
